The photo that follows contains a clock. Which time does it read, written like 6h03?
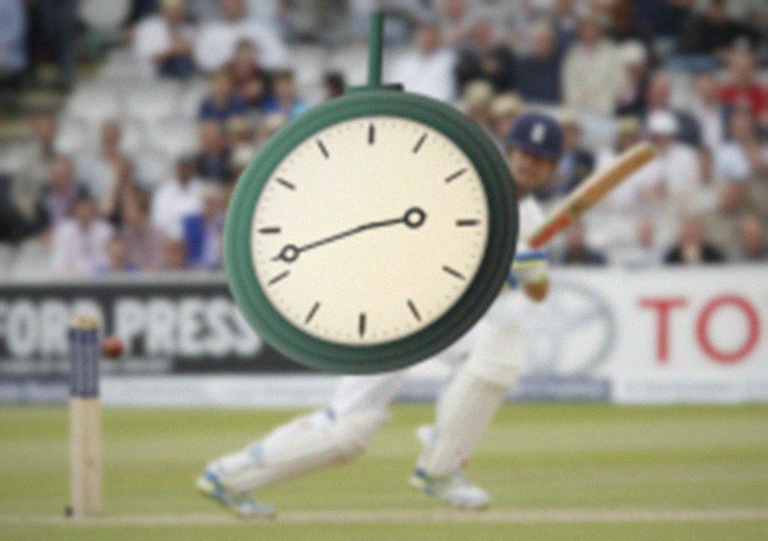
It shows 2h42
